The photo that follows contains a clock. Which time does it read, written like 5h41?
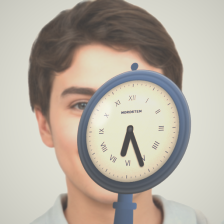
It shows 6h26
